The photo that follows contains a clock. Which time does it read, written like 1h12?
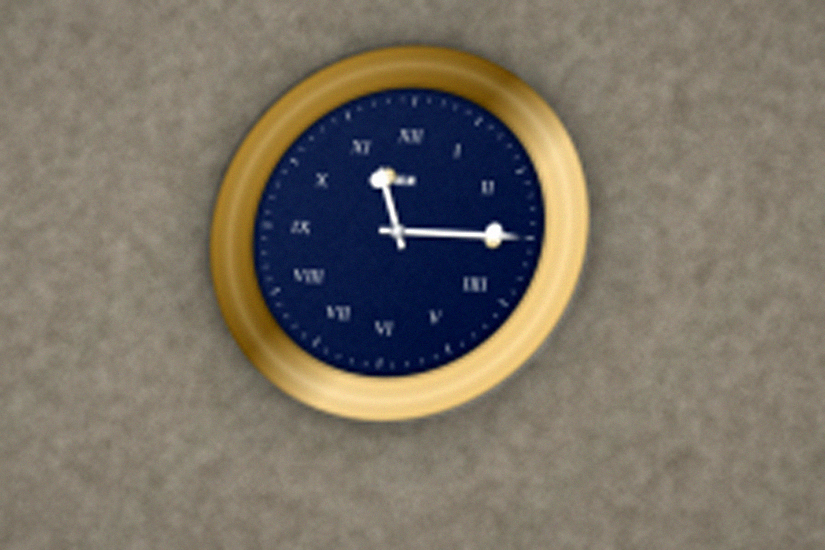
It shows 11h15
